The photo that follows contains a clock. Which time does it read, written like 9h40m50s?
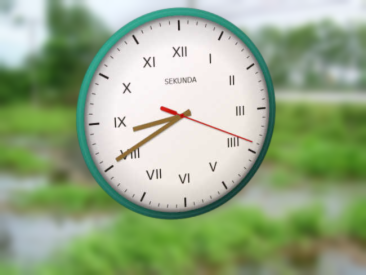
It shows 8h40m19s
